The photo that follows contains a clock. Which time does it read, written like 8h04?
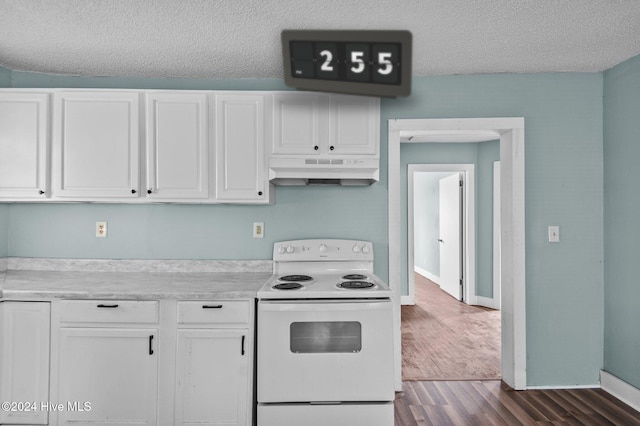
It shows 2h55
